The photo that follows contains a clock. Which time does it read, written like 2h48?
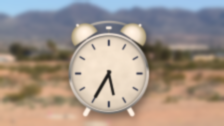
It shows 5h35
